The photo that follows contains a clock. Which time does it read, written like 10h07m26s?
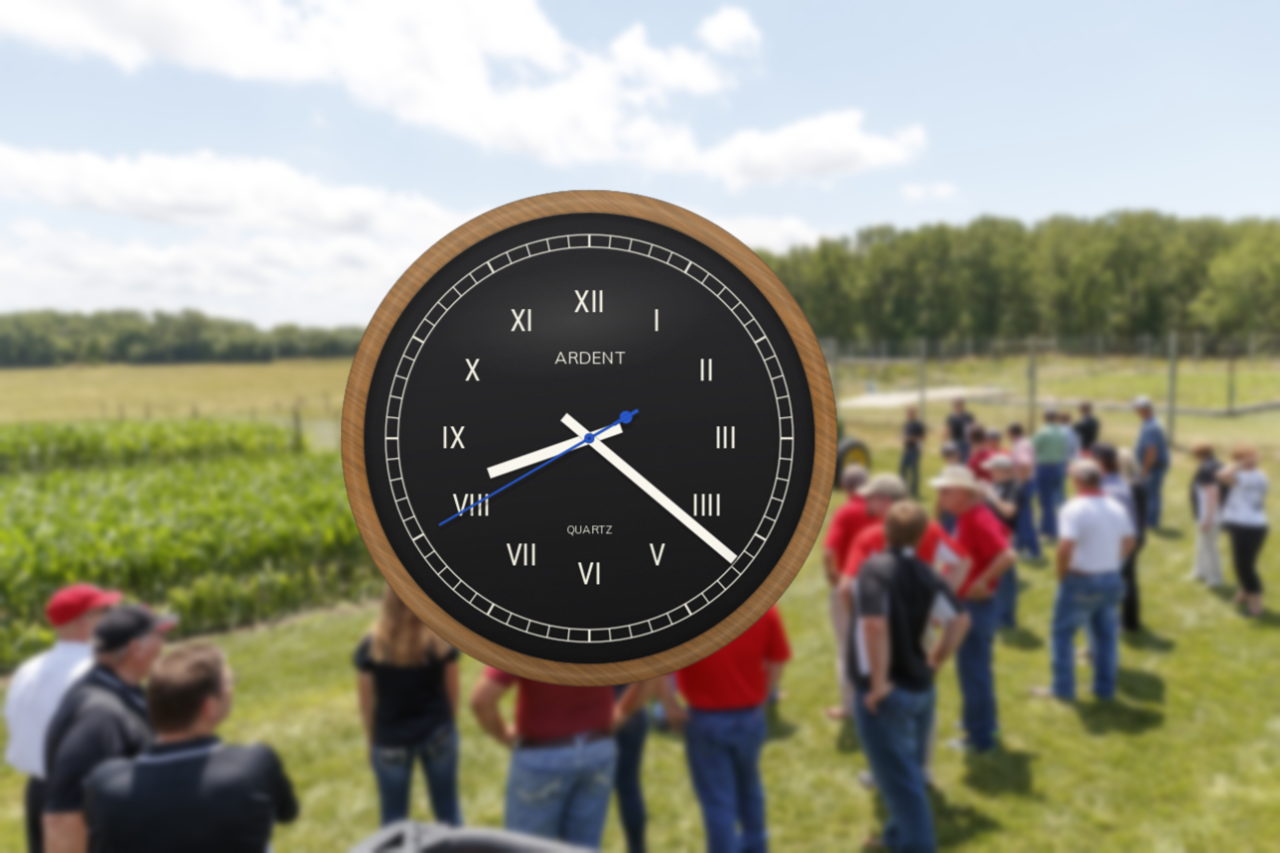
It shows 8h21m40s
